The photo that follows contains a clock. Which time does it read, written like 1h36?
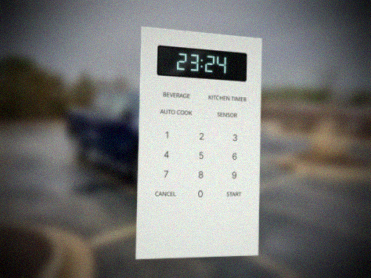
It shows 23h24
